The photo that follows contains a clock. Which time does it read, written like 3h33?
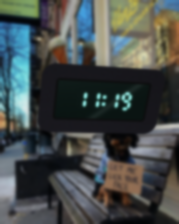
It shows 11h19
